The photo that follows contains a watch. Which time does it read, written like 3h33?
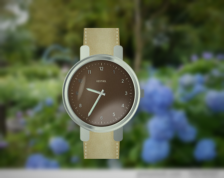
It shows 9h35
